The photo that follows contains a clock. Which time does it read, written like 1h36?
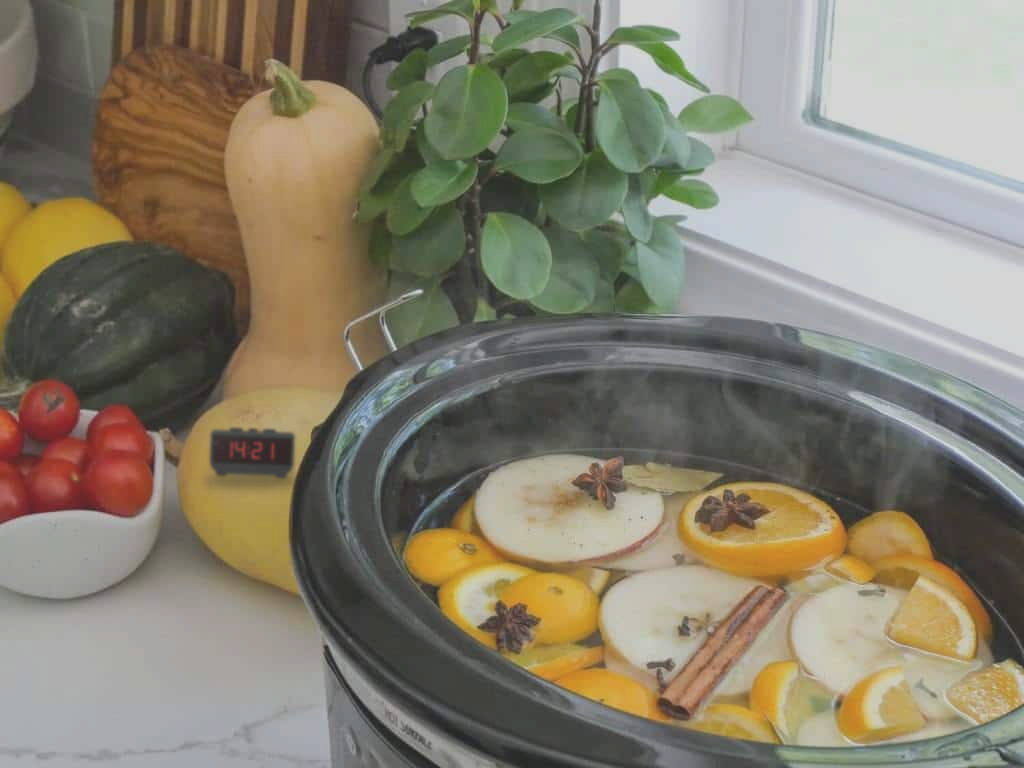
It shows 14h21
